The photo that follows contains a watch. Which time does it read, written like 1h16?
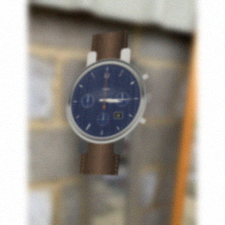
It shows 3h15
